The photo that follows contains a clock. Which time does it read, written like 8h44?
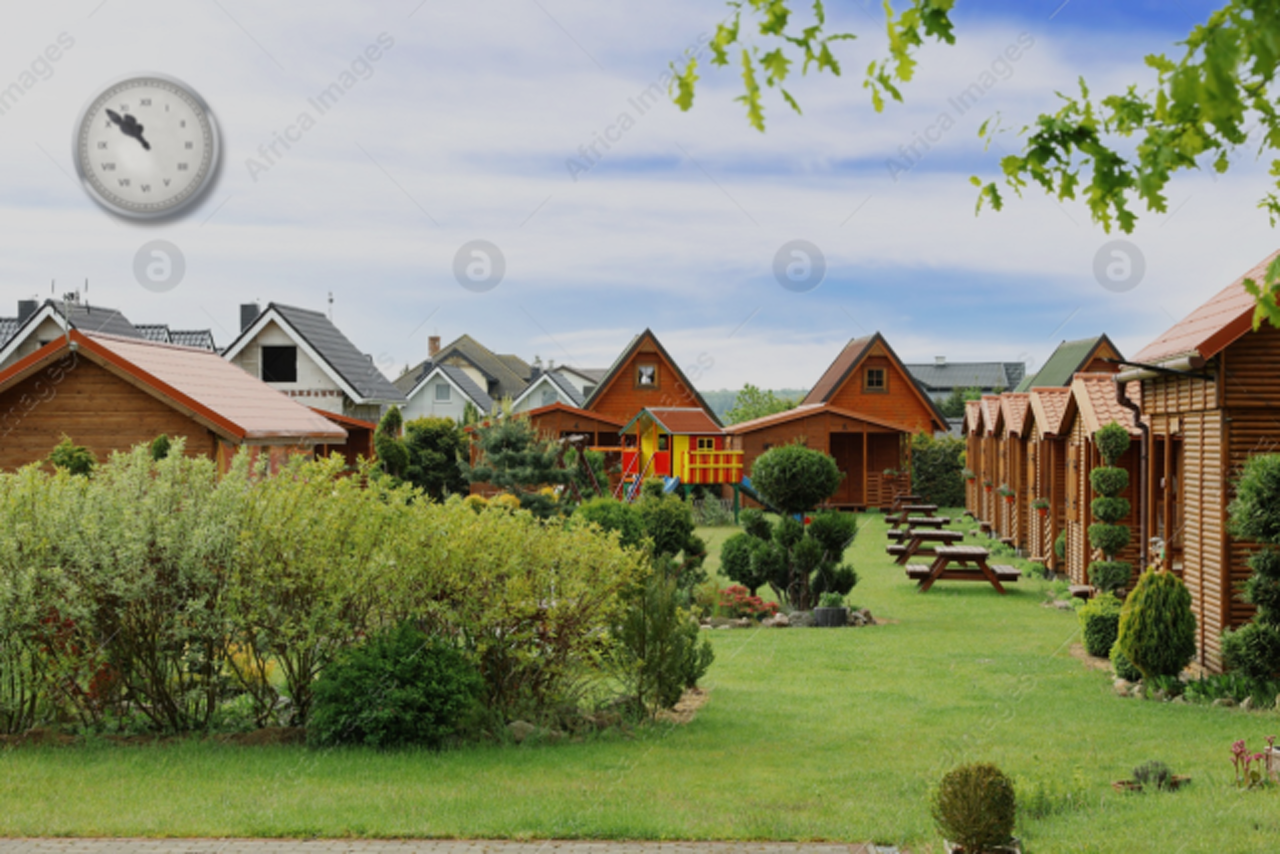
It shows 10h52
